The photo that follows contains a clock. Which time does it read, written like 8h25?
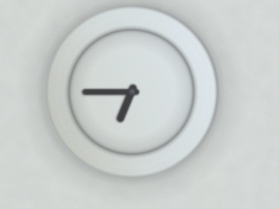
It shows 6h45
